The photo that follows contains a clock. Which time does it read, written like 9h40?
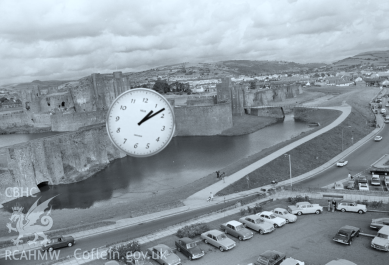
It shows 1h08
